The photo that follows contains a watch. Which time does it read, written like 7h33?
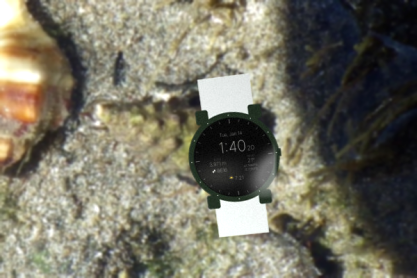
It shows 1h40
